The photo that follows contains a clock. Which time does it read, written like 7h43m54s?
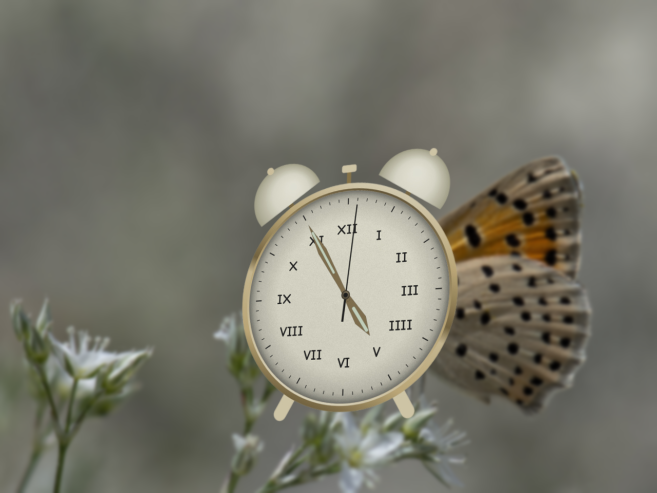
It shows 4h55m01s
